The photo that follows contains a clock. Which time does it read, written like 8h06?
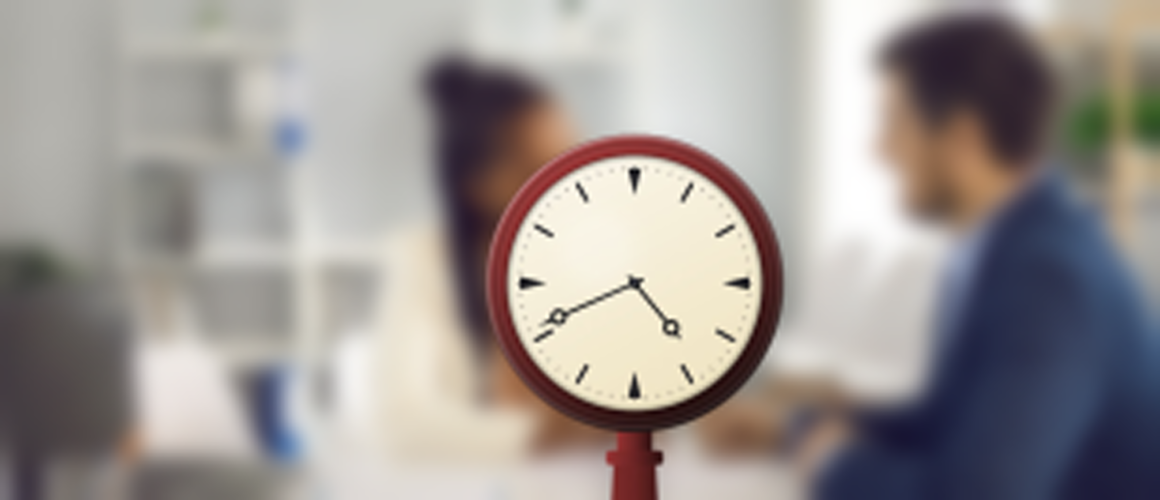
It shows 4h41
